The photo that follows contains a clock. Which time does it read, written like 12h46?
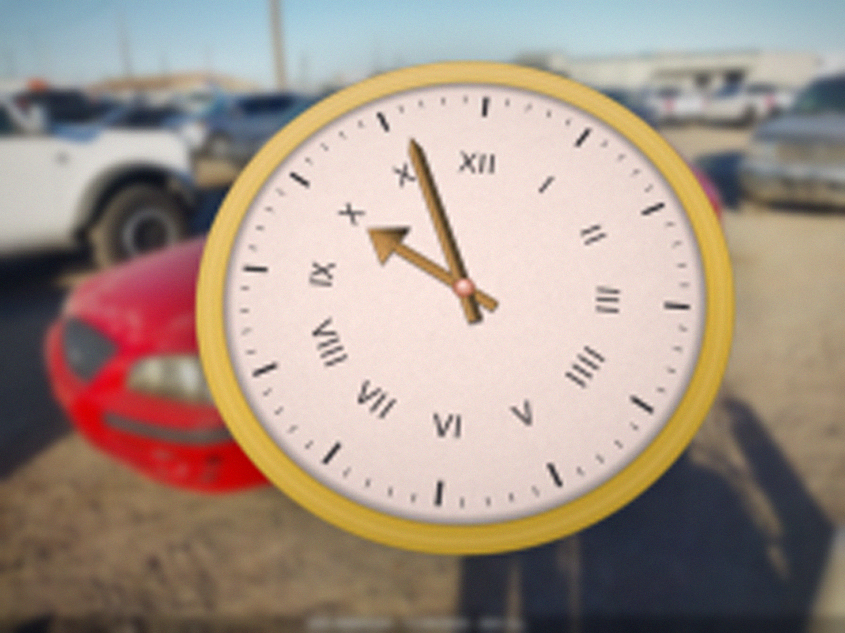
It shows 9h56
